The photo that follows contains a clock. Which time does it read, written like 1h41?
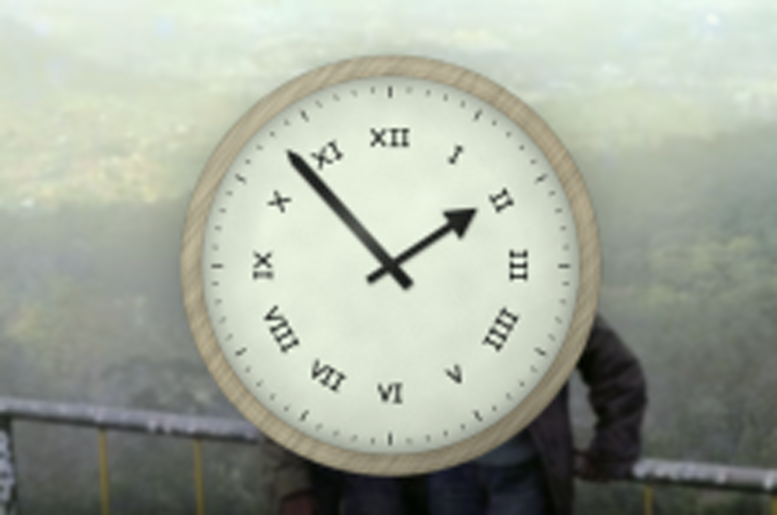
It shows 1h53
